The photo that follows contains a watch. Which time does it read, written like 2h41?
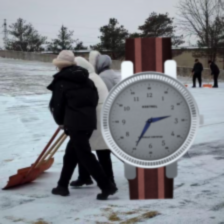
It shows 2h35
